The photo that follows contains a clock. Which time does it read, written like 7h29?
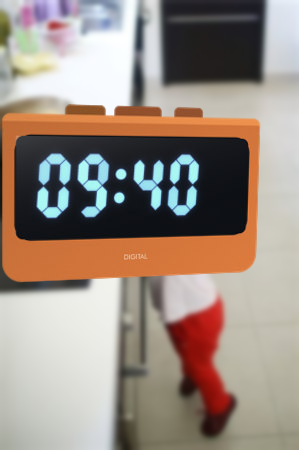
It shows 9h40
